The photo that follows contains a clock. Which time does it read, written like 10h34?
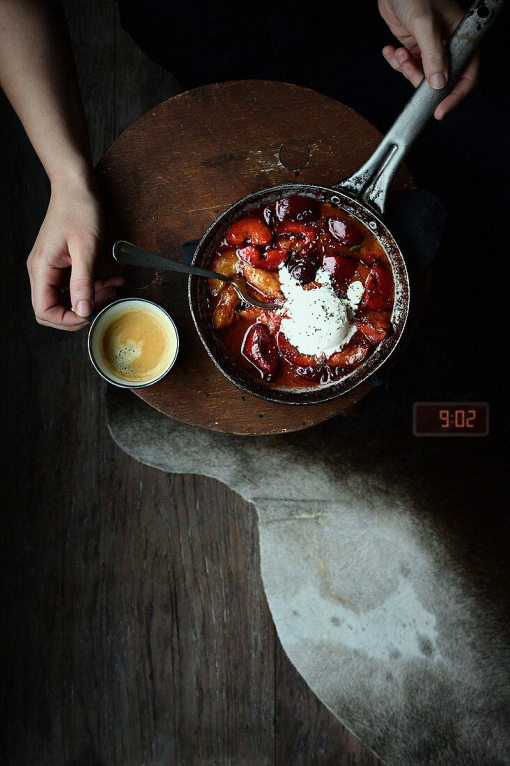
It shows 9h02
